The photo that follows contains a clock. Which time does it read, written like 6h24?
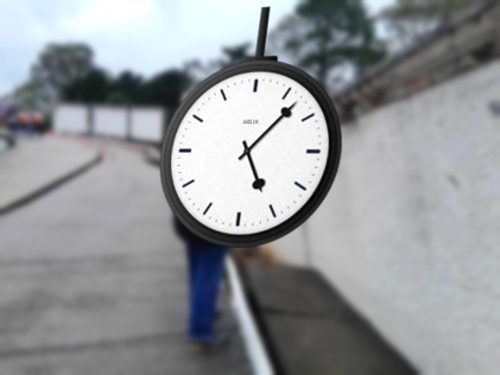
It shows 5h07
